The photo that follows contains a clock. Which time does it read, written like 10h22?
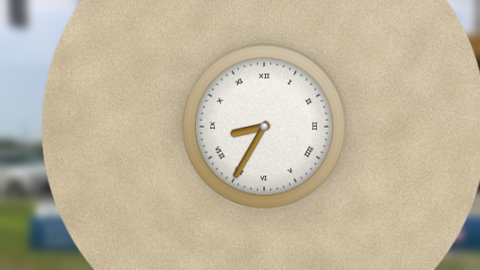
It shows 8h35
